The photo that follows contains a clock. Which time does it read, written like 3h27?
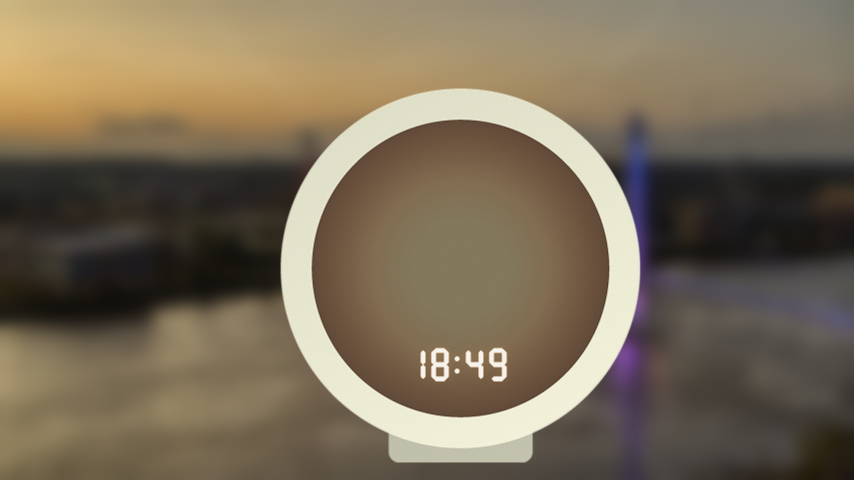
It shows 18h49
